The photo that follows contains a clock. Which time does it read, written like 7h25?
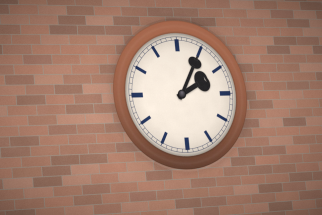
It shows 2h05
